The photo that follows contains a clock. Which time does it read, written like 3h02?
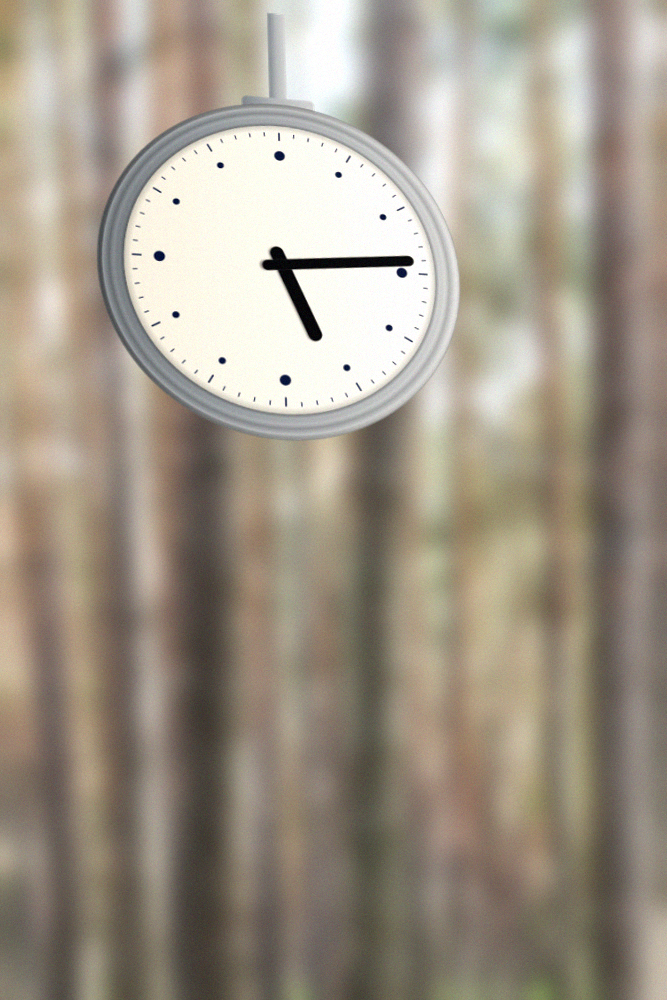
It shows 5h14
